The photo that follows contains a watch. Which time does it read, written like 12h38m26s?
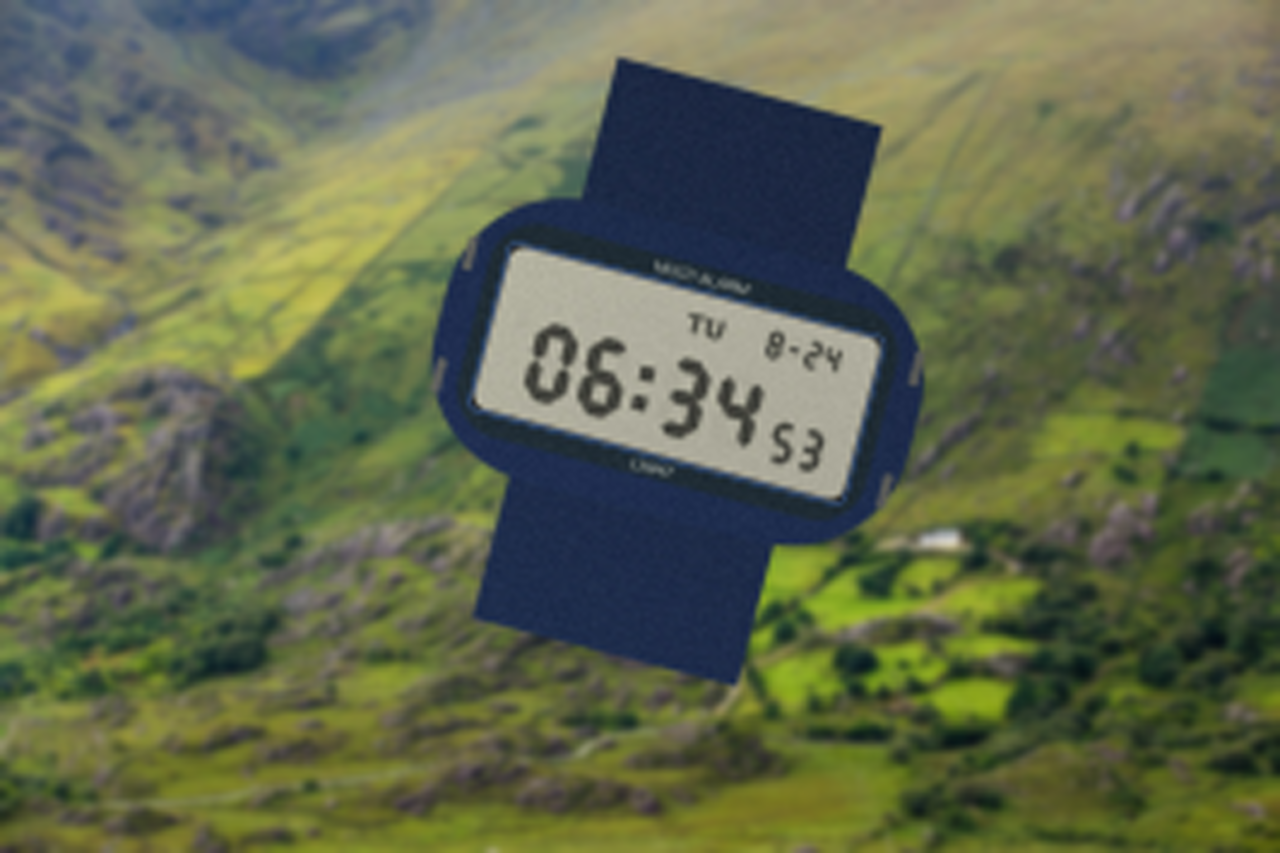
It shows 6h34m53s
